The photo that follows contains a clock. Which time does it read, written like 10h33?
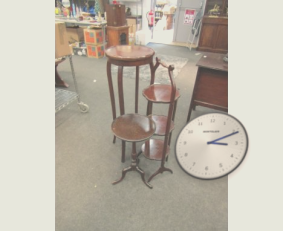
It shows 3h11
